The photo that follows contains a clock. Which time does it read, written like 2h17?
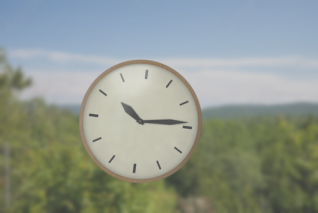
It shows 10h14
